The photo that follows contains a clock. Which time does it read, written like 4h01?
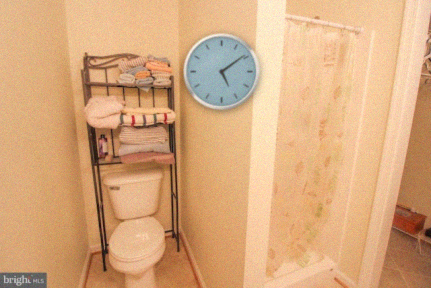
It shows 5h09
